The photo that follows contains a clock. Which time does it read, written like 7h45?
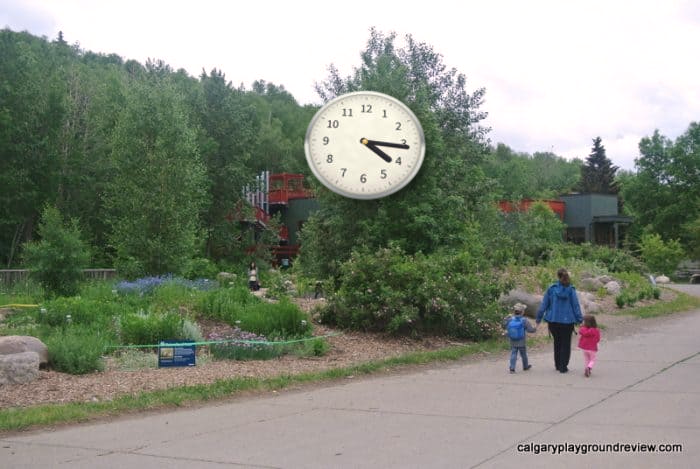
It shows 4h16
